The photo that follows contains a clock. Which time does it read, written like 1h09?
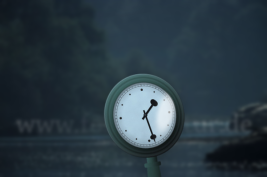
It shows 1h28
